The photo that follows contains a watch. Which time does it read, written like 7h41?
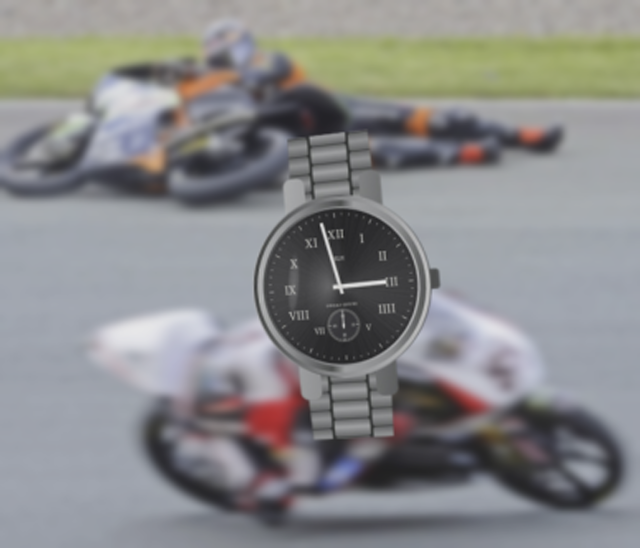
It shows 2h58
